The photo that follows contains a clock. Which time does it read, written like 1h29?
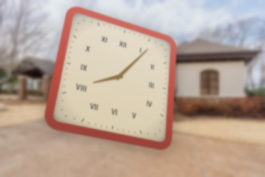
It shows 8h06
